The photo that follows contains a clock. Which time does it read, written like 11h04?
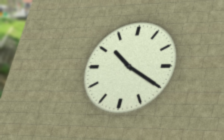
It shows 10h20
